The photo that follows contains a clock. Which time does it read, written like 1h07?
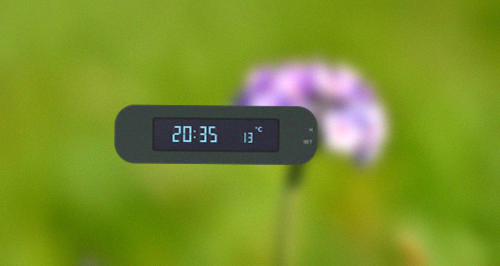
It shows 20h35
